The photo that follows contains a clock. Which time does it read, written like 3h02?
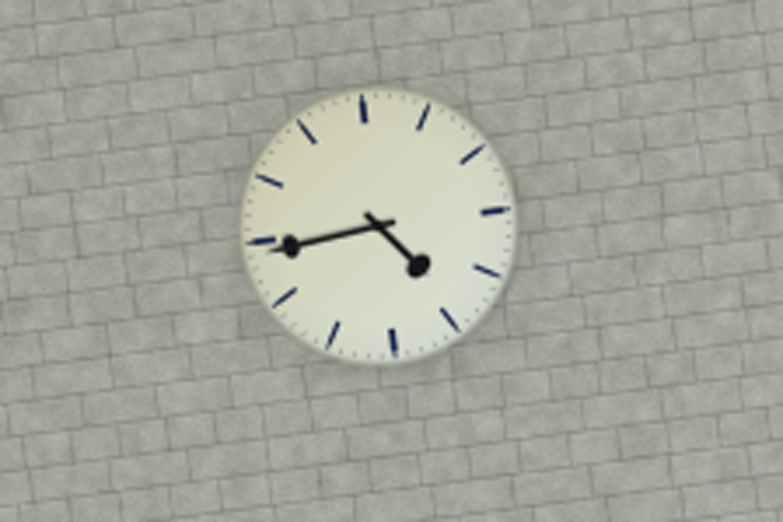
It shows 4h44
